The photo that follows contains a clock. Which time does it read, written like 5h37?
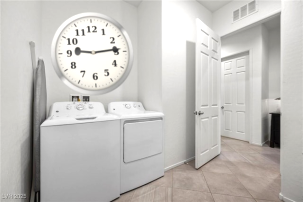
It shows 9h14
